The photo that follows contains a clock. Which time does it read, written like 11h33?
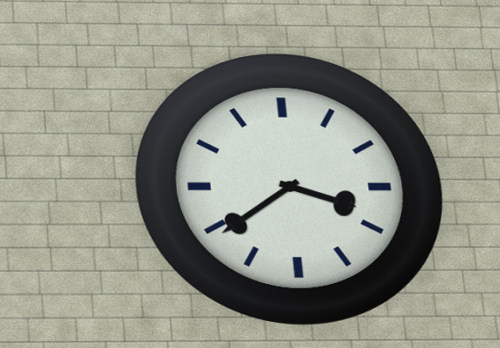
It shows 3h39
